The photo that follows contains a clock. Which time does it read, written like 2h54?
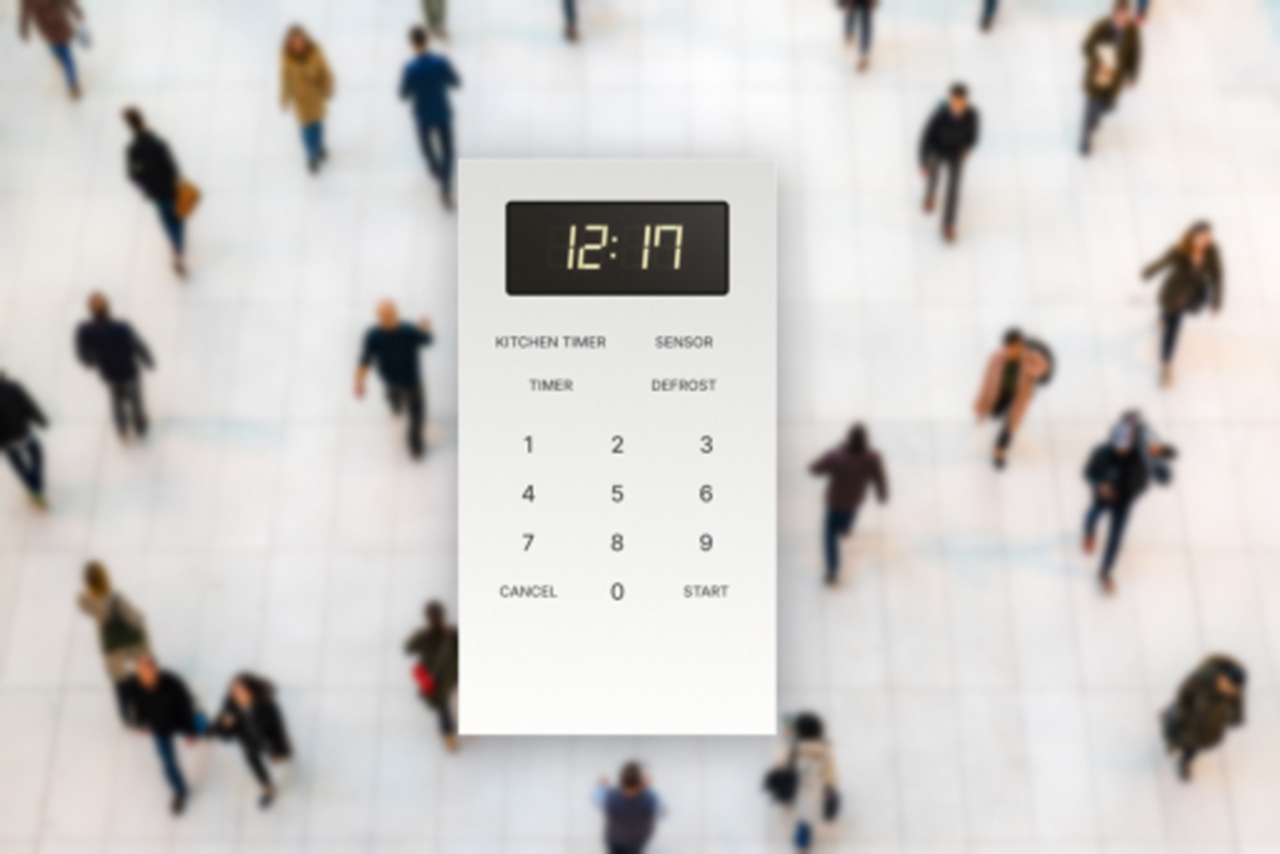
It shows 12h17
